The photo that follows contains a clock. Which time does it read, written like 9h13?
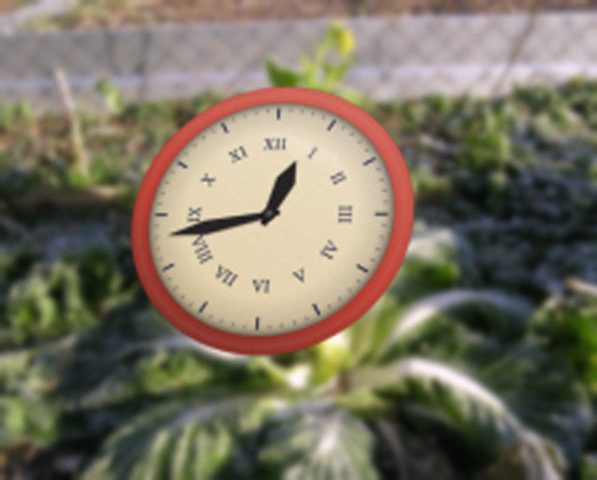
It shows 12h43
